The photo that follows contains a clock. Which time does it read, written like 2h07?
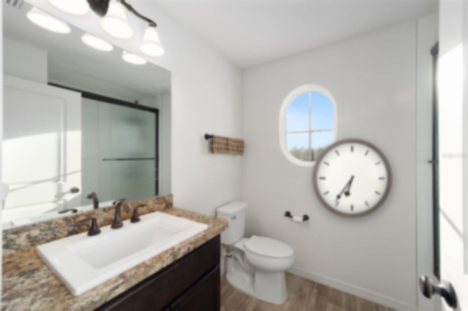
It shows 6h36
